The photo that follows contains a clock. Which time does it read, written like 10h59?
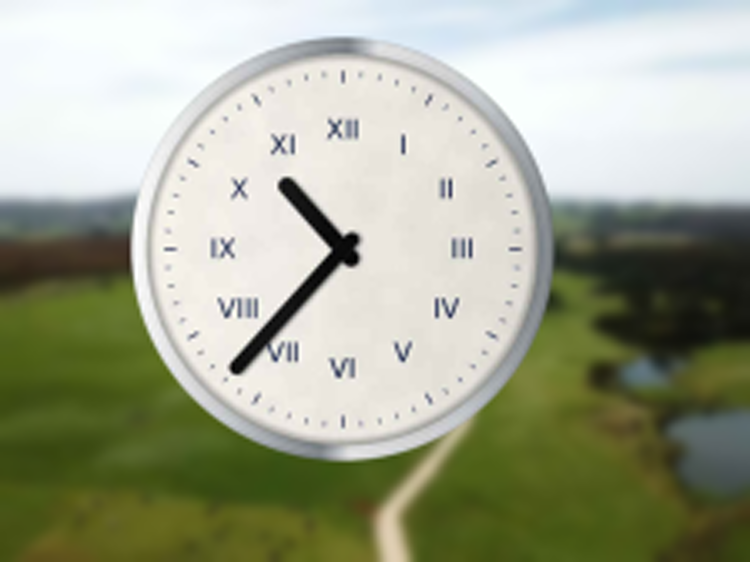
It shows 10h37
